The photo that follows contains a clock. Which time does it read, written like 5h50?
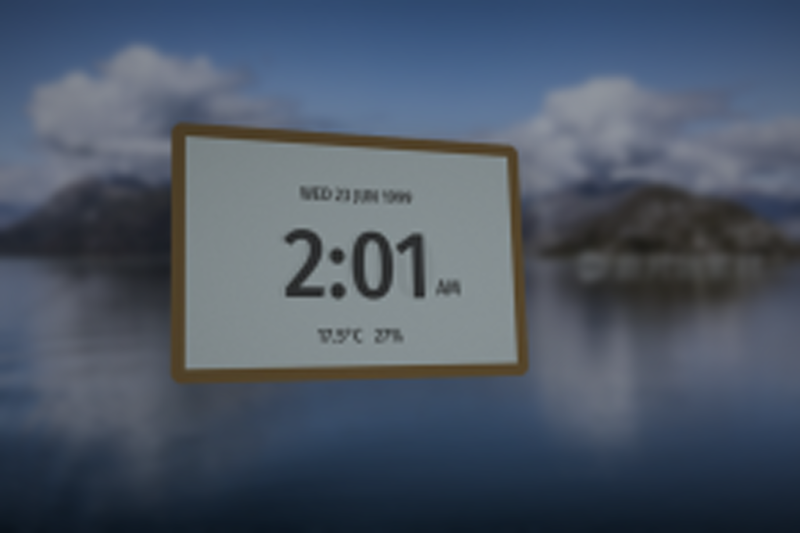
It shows 2h01
